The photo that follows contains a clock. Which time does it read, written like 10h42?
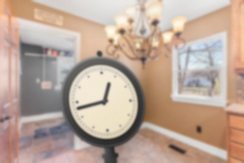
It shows 12h43
